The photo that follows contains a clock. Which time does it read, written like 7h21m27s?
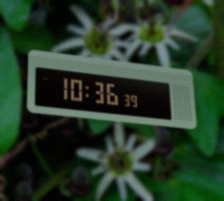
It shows 10h36m39s
